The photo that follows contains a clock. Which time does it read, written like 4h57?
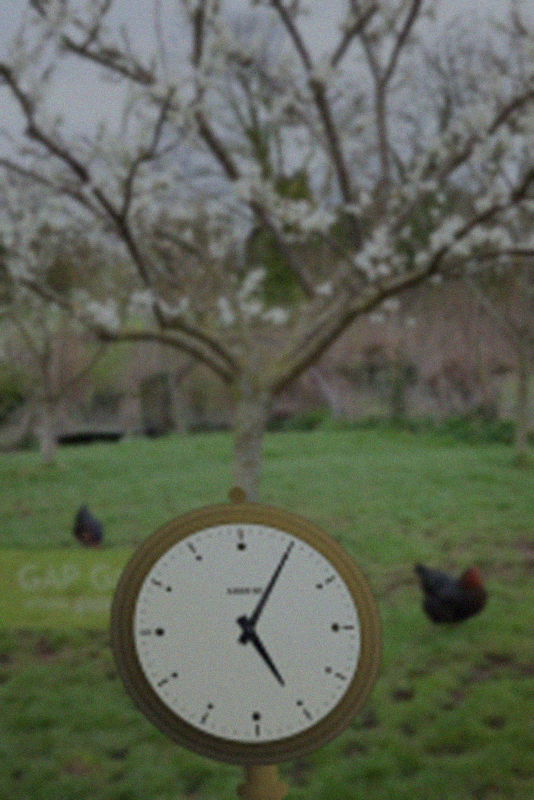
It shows 5h05
